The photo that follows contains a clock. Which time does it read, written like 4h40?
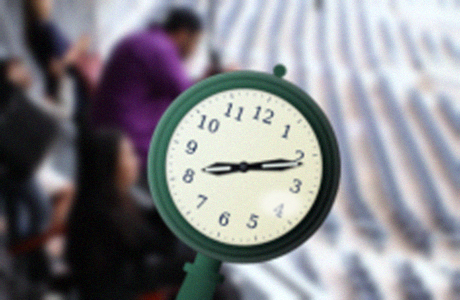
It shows 8h11
